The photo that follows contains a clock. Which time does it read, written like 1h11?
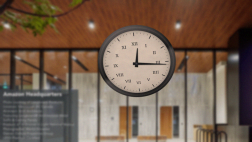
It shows 12h16
